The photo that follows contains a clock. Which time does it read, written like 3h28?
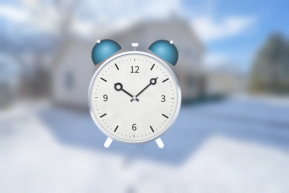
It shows 10h08
